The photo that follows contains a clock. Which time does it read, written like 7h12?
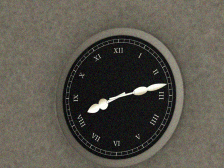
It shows 8h13
